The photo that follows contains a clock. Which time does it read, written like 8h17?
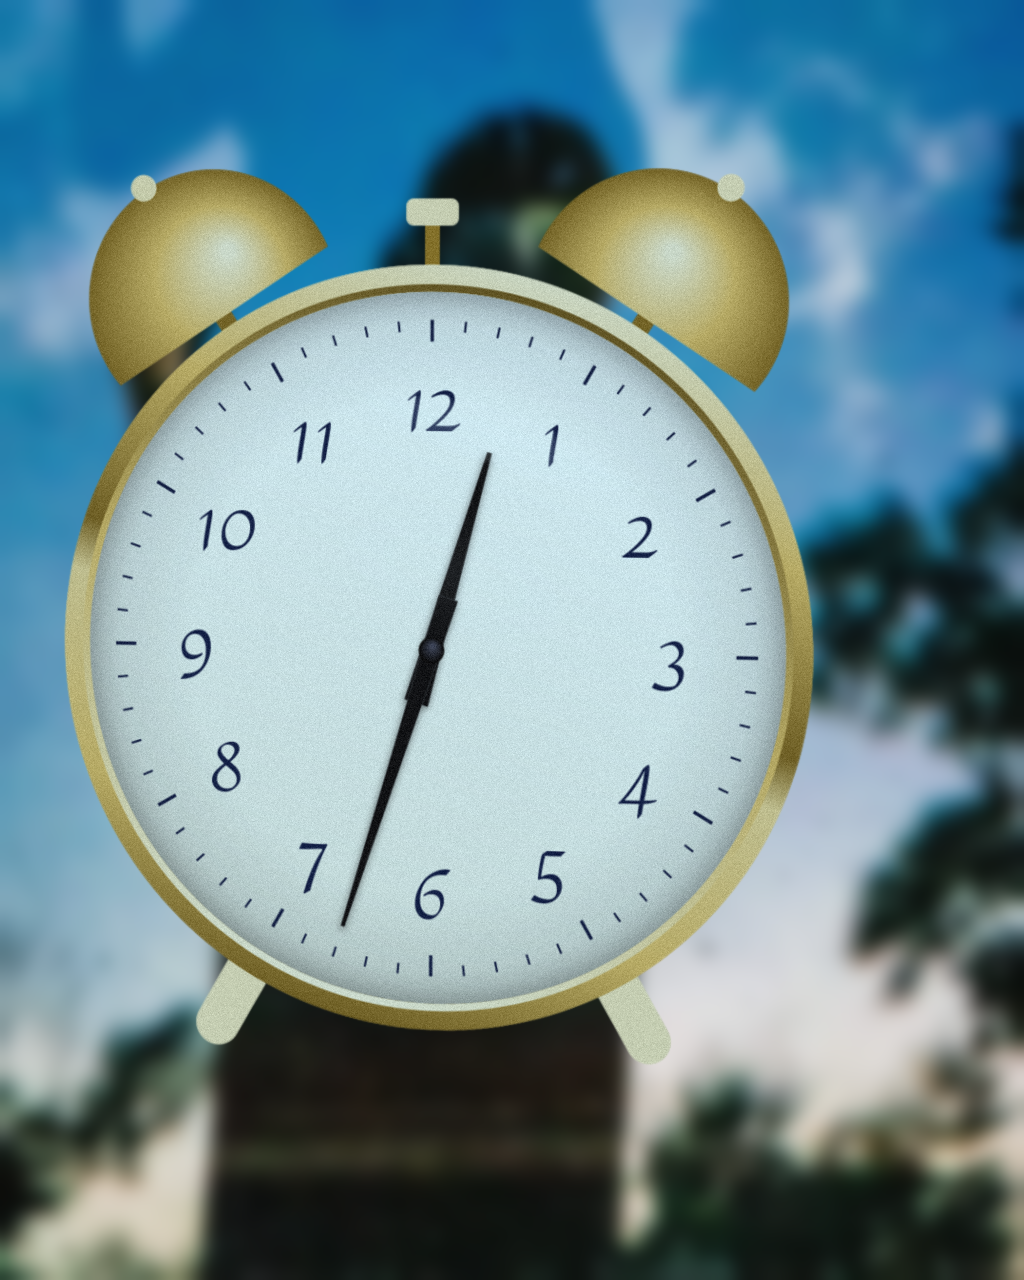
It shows 12h33
